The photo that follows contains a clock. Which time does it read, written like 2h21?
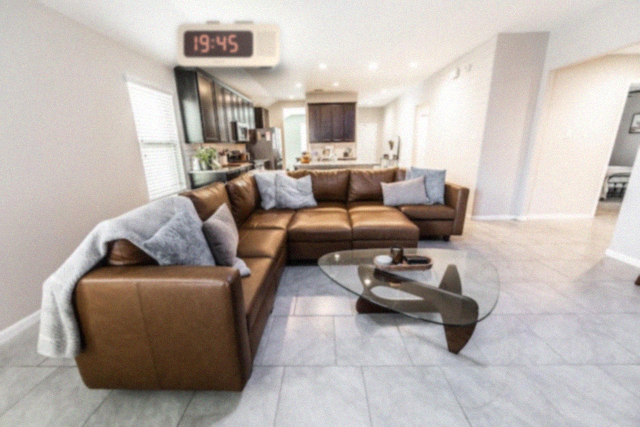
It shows 19h45
